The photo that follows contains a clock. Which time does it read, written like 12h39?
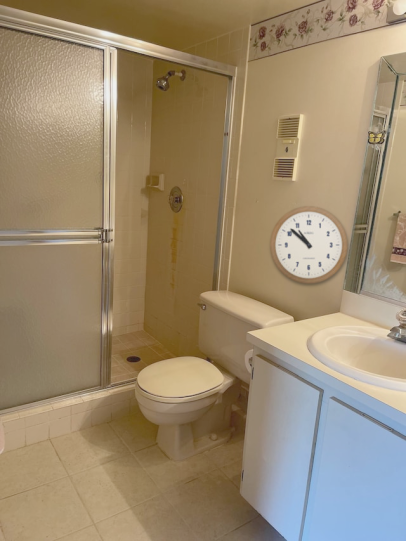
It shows 10h52
